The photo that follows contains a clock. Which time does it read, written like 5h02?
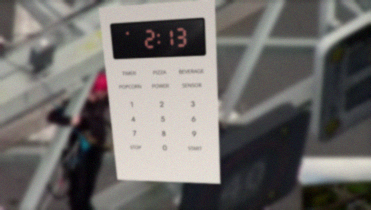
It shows 2h13
